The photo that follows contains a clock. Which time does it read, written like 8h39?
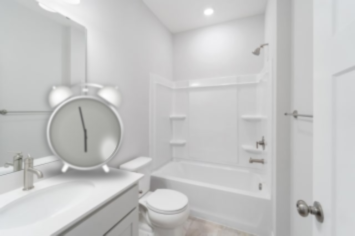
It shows 5h58
